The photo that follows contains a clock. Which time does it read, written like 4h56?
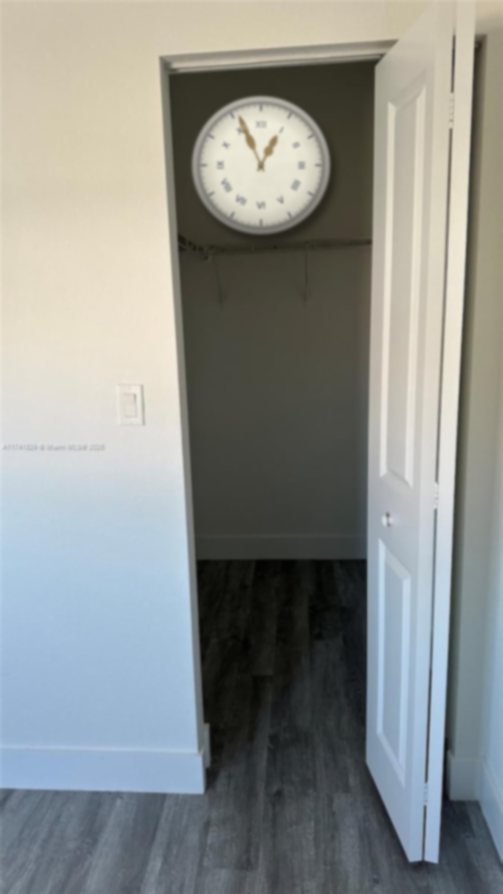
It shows 12h56
